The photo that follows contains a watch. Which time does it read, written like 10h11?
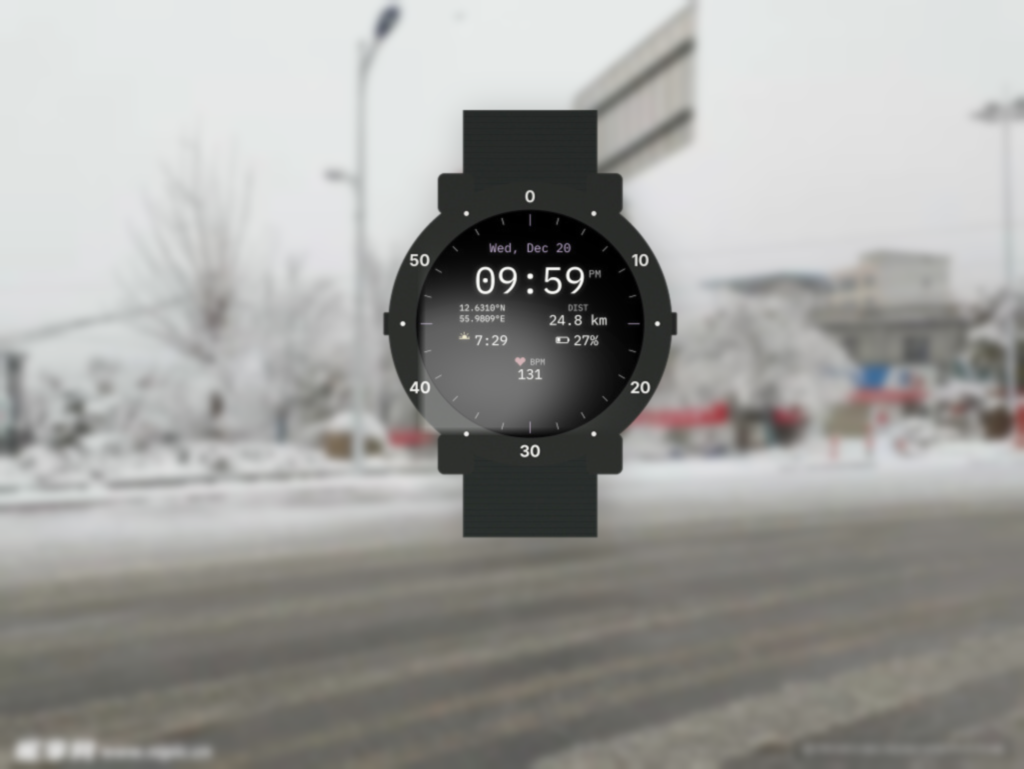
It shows 9h59
